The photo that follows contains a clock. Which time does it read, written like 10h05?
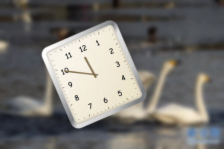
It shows 11h50
